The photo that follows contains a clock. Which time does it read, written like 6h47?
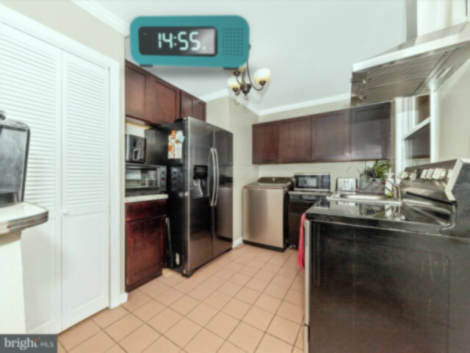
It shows 14h55
